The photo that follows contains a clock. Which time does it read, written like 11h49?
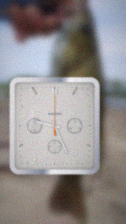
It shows 9h26
